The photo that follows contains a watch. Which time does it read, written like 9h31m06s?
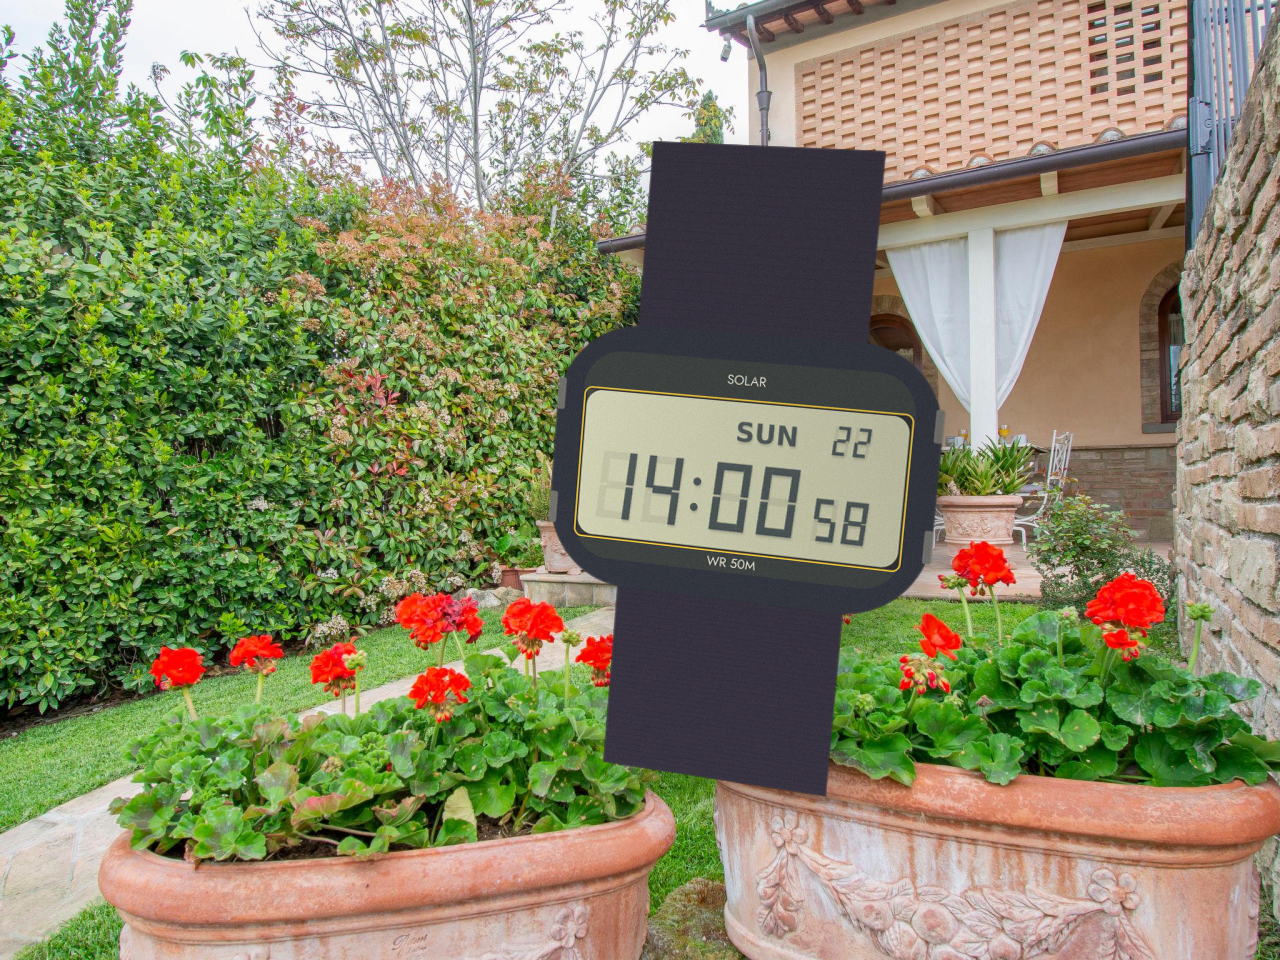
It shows 14h00m58s
